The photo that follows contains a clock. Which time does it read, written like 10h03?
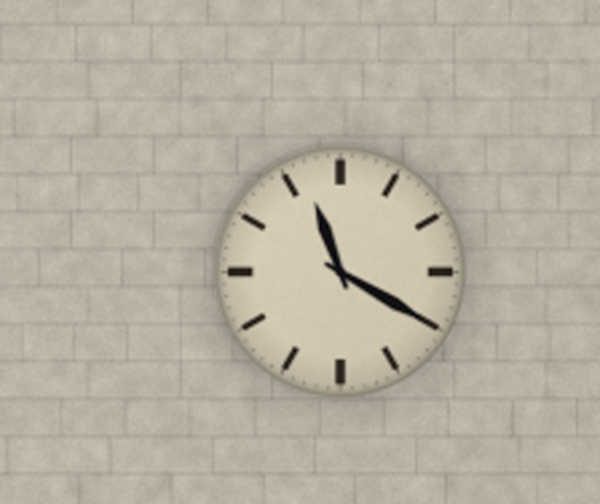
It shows 11h20
